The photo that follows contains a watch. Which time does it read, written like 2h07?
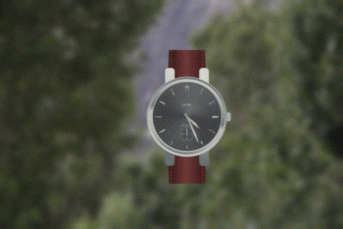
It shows 4h26
